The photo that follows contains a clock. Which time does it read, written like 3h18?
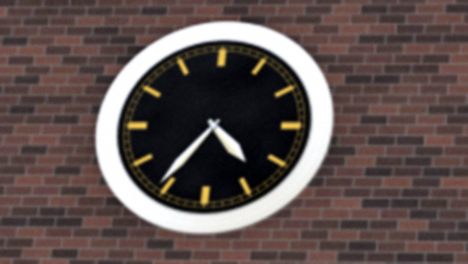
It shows 4h36
